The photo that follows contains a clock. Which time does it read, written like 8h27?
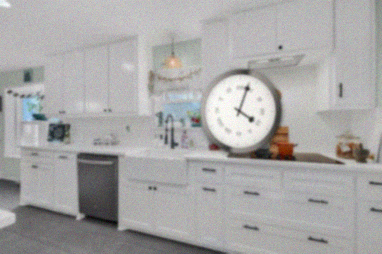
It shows 4h03
